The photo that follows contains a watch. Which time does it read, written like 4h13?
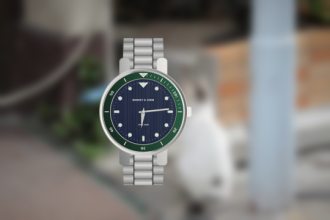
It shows 6h14
